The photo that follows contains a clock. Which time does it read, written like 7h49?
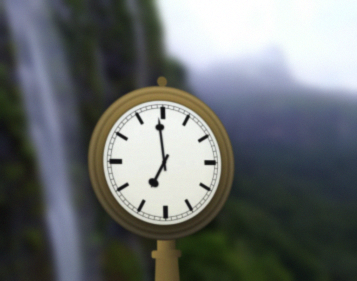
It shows 6h59
